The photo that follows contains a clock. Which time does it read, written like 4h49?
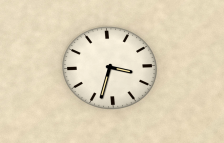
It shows 3h33
